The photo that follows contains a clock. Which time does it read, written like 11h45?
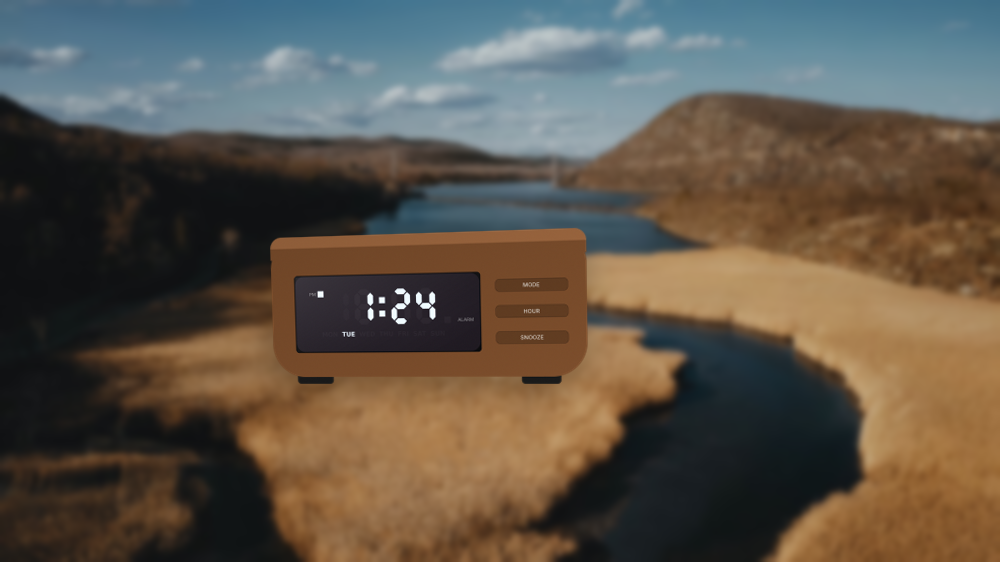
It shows 1h24
